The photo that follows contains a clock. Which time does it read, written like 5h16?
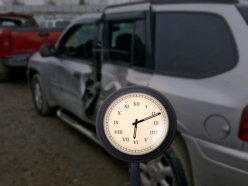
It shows 6h11
